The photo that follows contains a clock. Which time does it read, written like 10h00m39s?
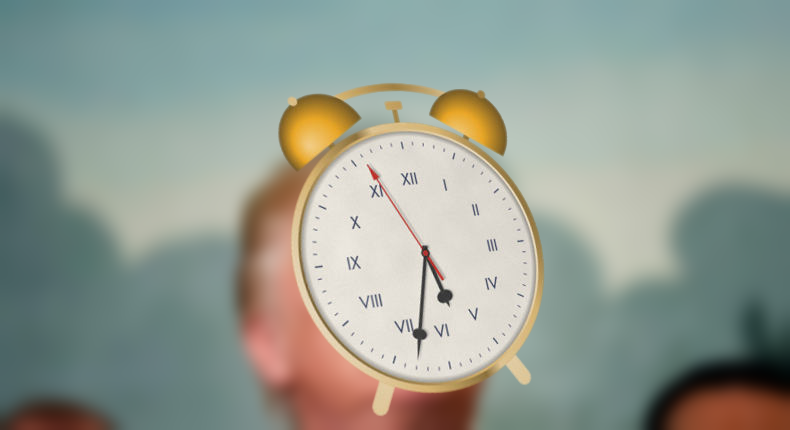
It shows 5h32m56s
